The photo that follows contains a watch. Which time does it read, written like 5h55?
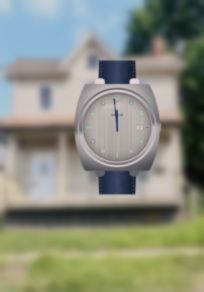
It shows 11h59
